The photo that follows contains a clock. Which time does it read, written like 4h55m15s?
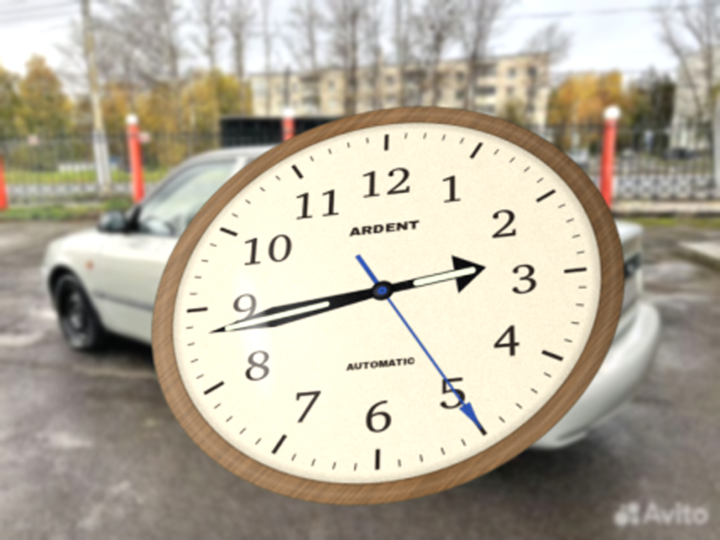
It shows 2h43m25s
